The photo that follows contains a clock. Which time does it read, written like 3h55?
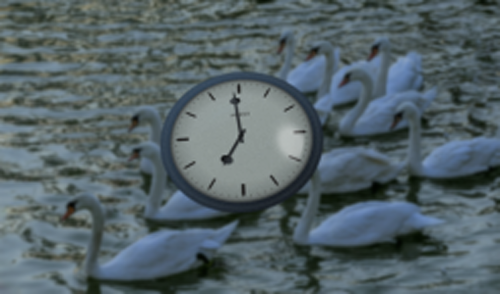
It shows 6h59
